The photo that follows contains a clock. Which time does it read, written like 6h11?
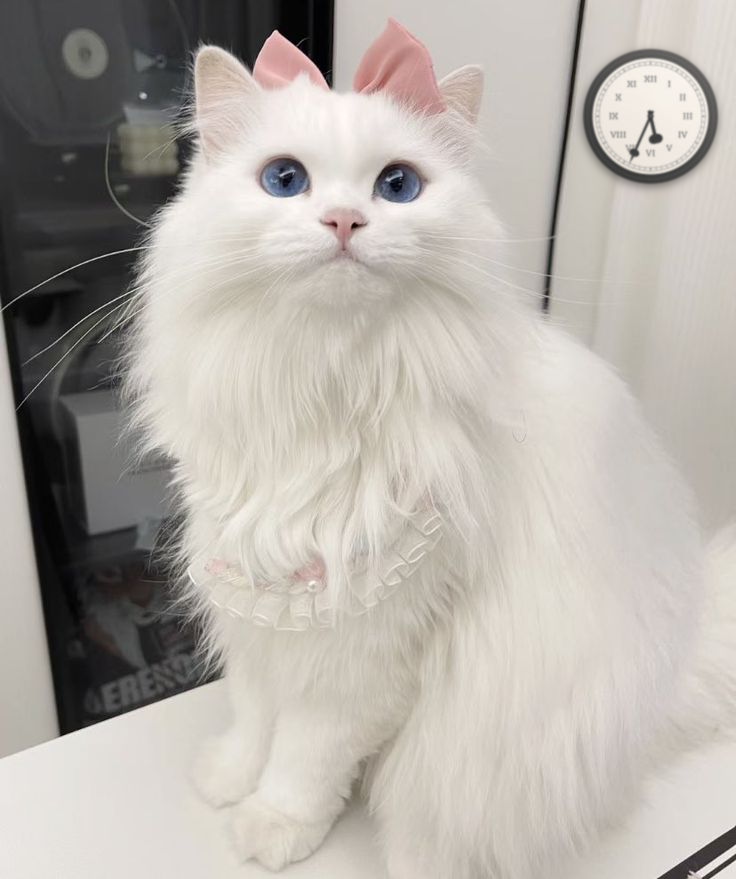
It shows 5h34
